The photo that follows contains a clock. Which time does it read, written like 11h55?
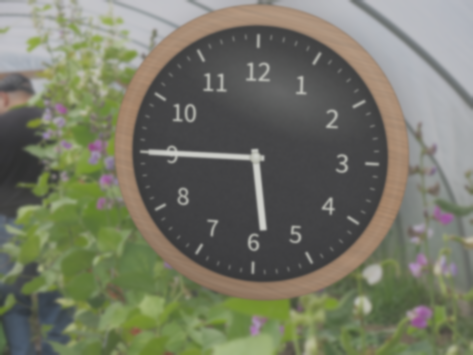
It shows 5h45
